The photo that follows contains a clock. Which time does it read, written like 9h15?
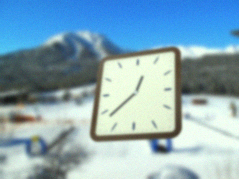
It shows 12h38
